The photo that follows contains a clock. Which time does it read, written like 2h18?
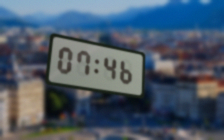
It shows 7h46
